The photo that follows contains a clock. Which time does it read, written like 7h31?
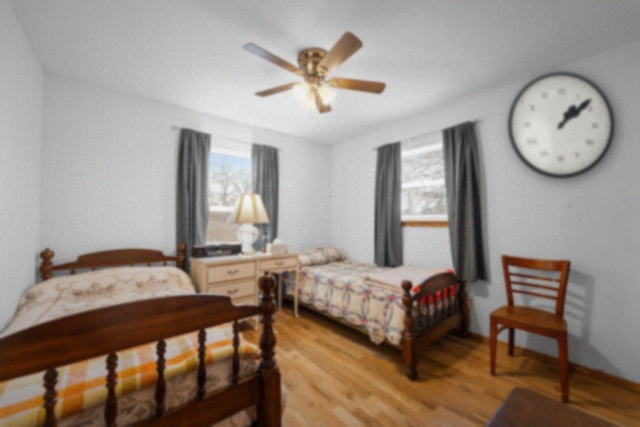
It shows 1h08
